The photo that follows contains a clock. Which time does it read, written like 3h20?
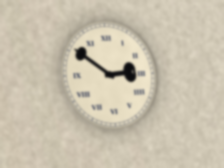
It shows 2h51
